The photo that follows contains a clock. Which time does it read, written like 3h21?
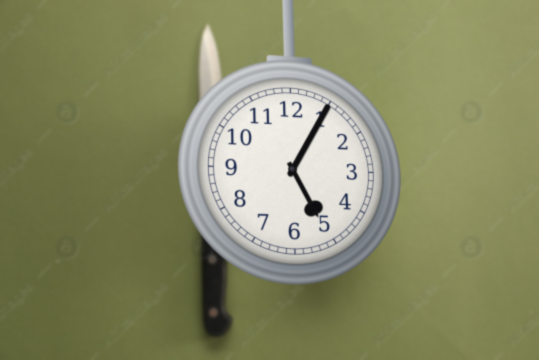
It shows 5h05
